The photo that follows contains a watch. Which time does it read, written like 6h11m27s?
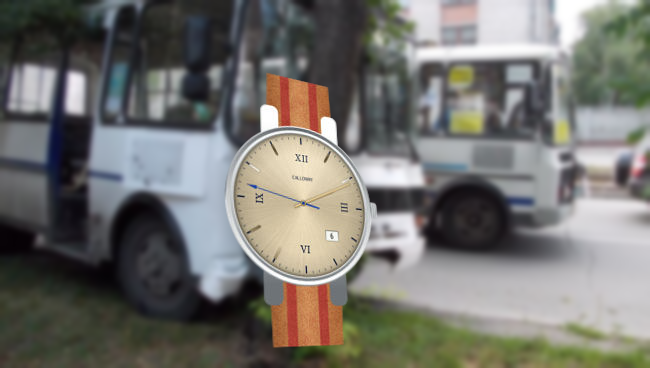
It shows 2h10m47s
